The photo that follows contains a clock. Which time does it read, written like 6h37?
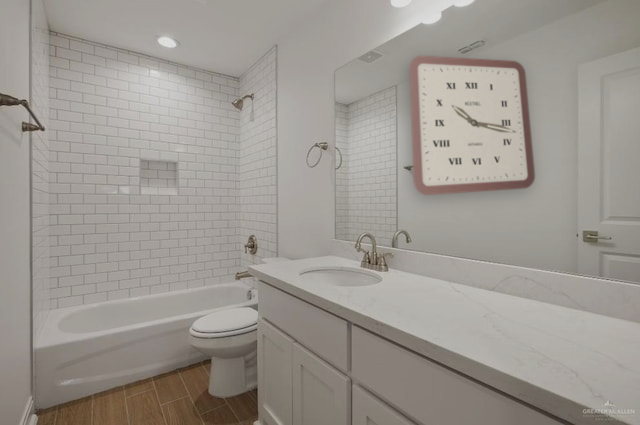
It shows 10h17
